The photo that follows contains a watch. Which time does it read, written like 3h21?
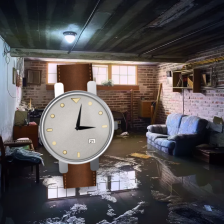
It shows 3h02
